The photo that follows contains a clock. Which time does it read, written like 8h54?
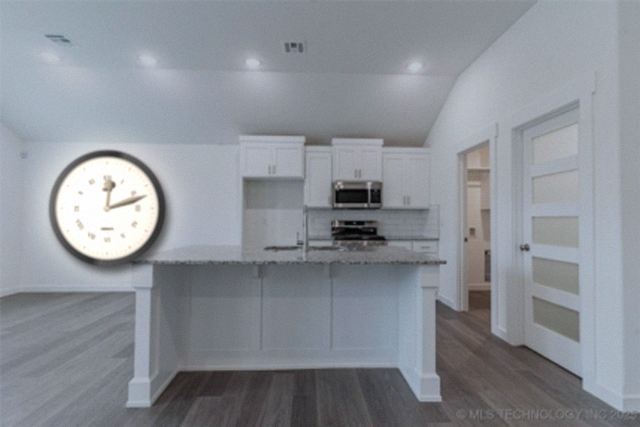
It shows 12h12
